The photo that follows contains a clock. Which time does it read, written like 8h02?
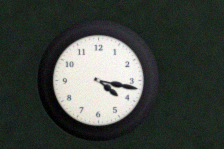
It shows 4h17
